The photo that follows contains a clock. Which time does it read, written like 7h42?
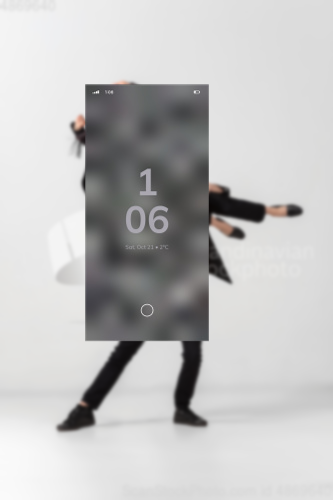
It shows 1h06
